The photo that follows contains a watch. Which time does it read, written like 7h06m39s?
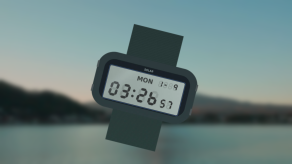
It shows 3h26m57s
